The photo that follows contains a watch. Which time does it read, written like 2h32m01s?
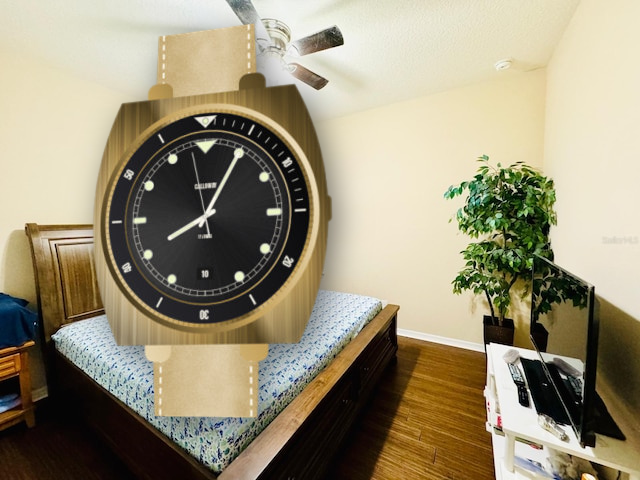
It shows 8h04m58s
